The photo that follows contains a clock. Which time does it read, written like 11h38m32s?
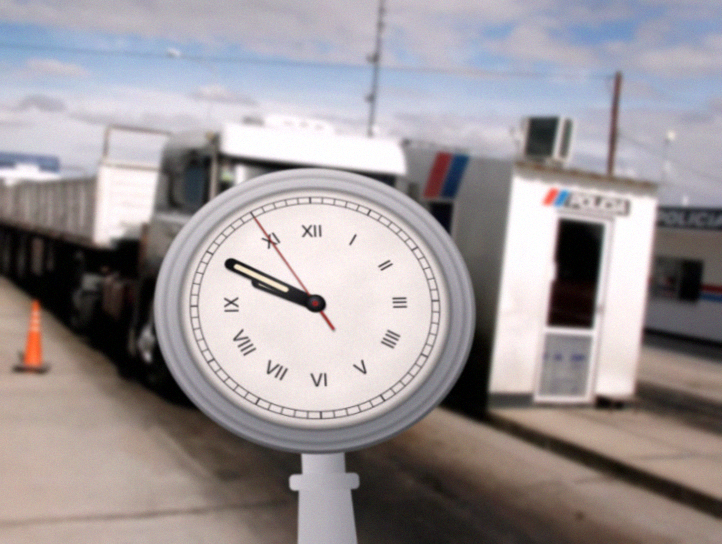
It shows 9h49m55s
